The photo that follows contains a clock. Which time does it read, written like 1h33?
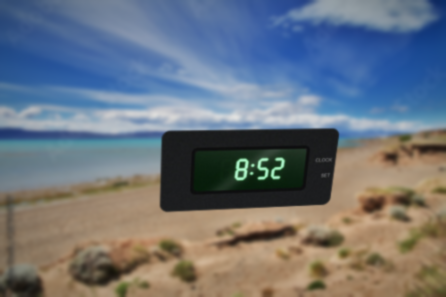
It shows 8h52
